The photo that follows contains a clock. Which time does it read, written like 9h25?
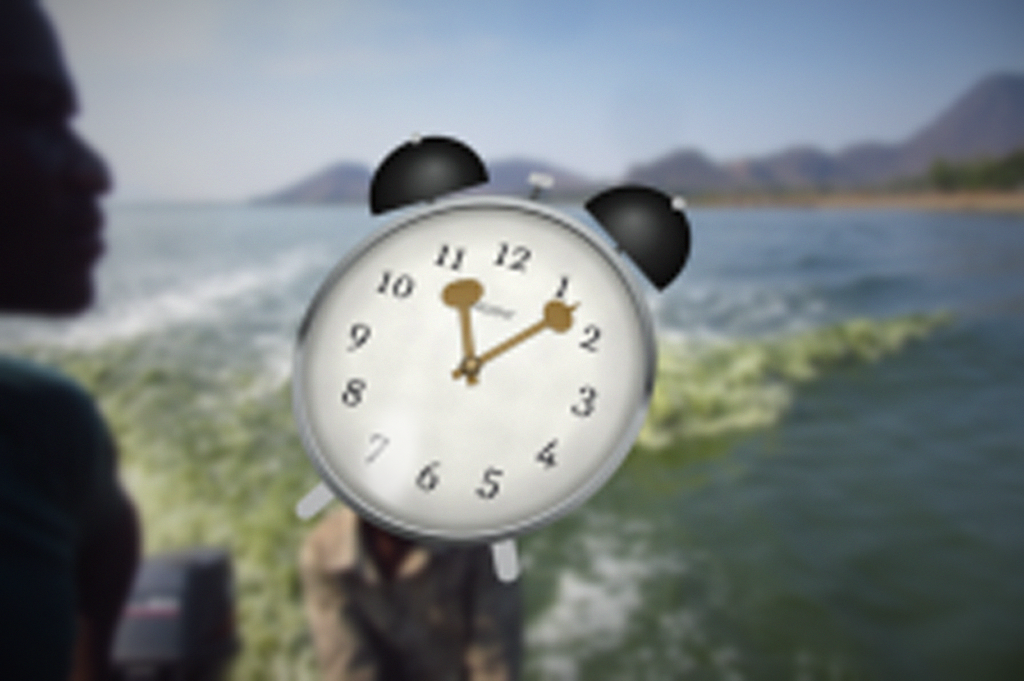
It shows 11h07
